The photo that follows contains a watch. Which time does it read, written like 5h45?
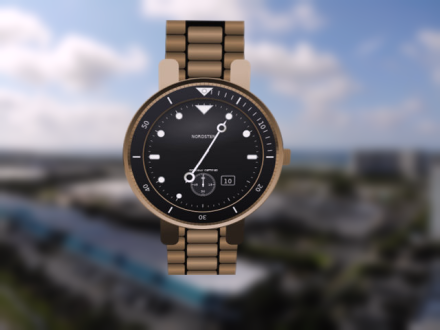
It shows 7h05
